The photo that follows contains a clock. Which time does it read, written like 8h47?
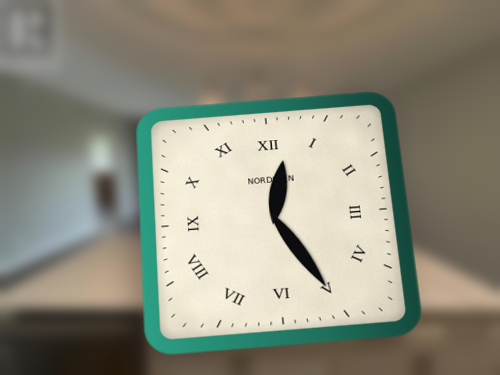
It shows 12h25
